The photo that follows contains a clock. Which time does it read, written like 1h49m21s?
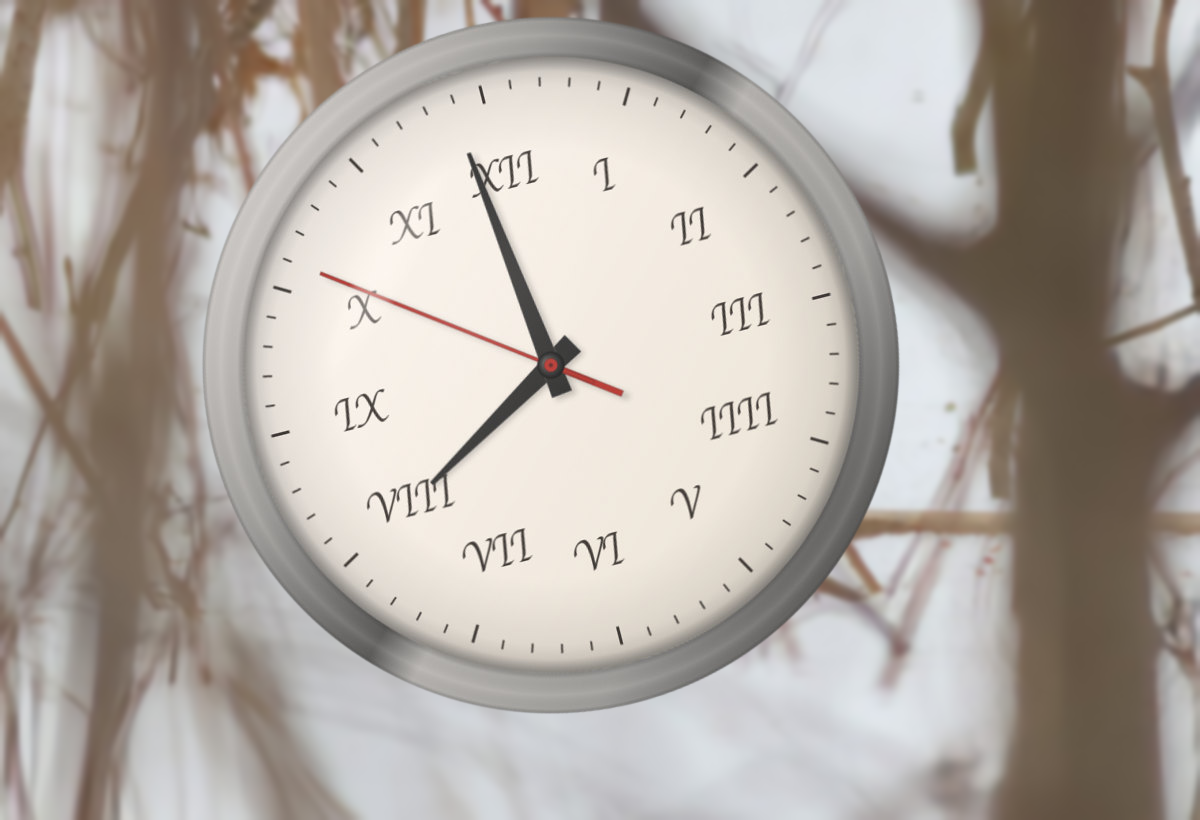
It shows 7h58m51s
